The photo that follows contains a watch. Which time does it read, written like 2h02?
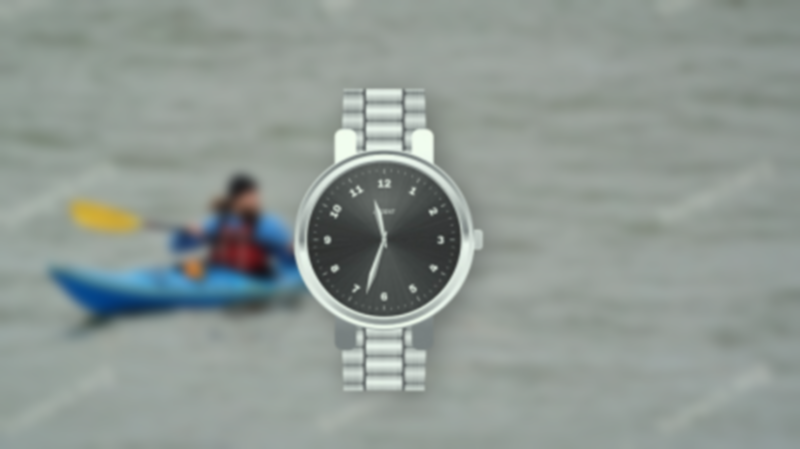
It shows 11h33
